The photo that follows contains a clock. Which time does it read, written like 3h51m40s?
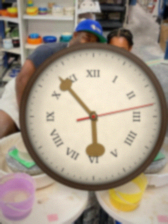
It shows 5h53m13s
